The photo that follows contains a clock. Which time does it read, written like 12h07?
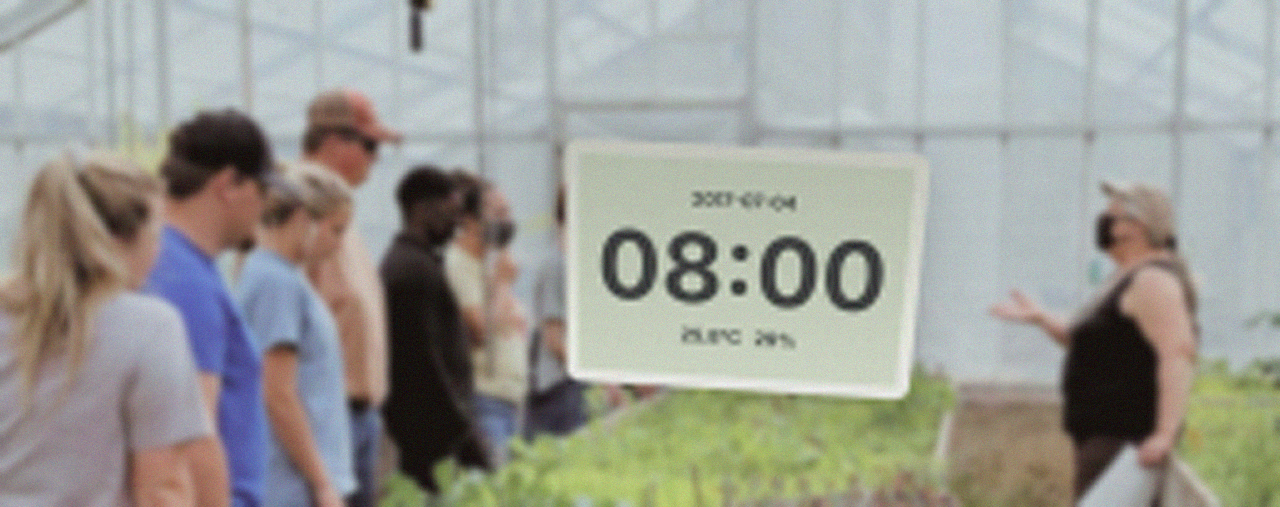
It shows 8h00
